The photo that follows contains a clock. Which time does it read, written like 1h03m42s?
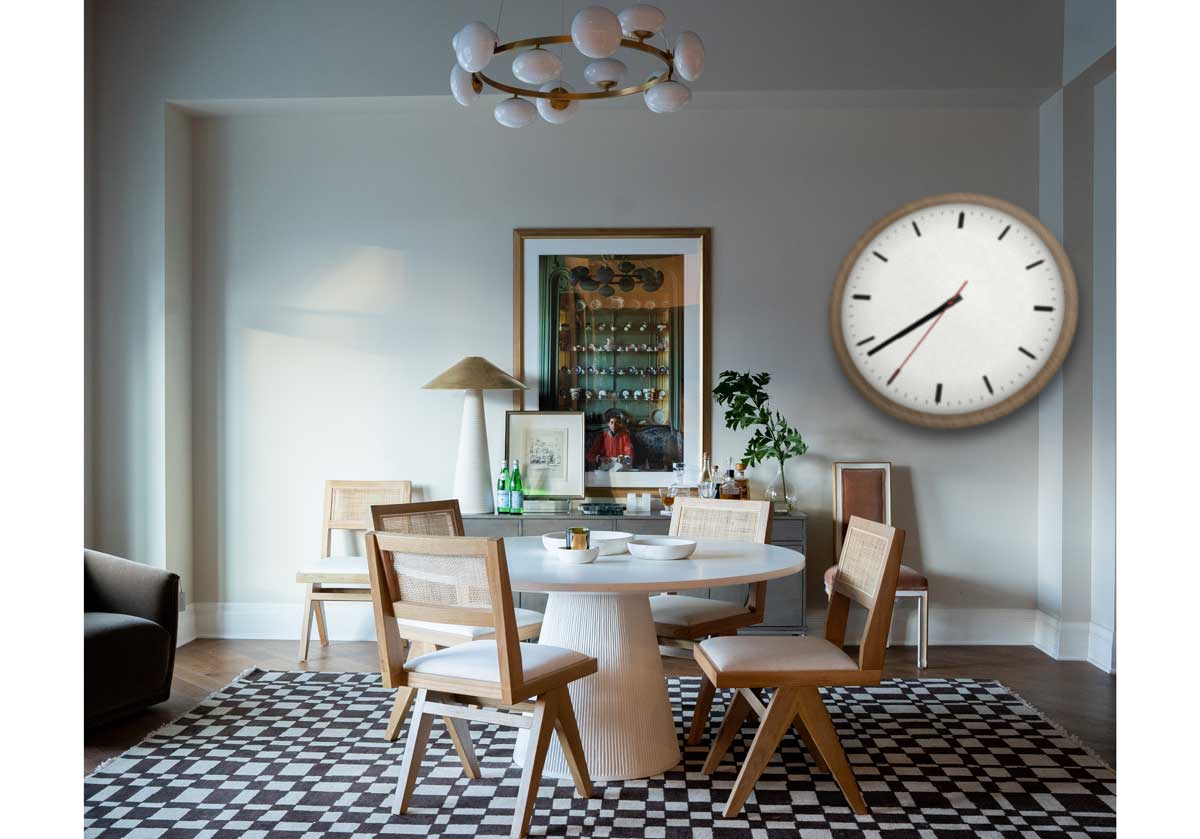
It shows 7h38m35s
